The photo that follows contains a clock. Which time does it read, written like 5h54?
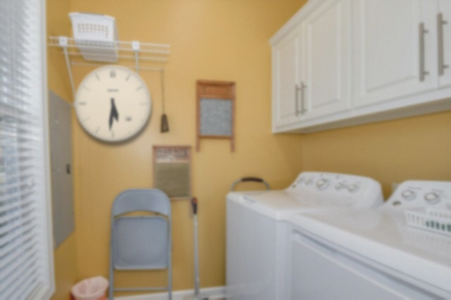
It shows 5h31
